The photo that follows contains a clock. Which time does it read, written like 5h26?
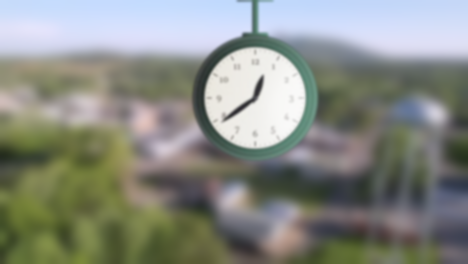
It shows 12h39
